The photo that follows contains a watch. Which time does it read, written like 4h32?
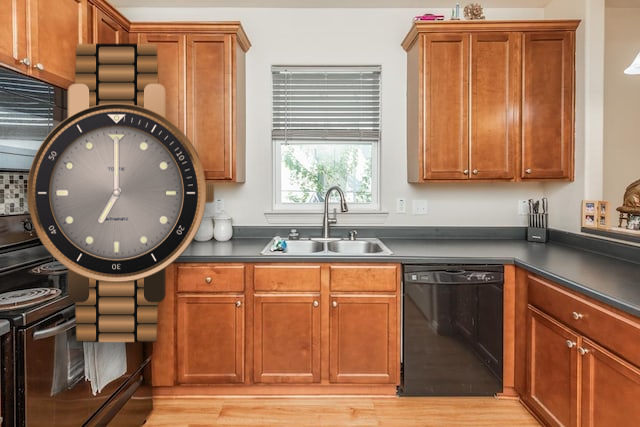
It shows 7h00
